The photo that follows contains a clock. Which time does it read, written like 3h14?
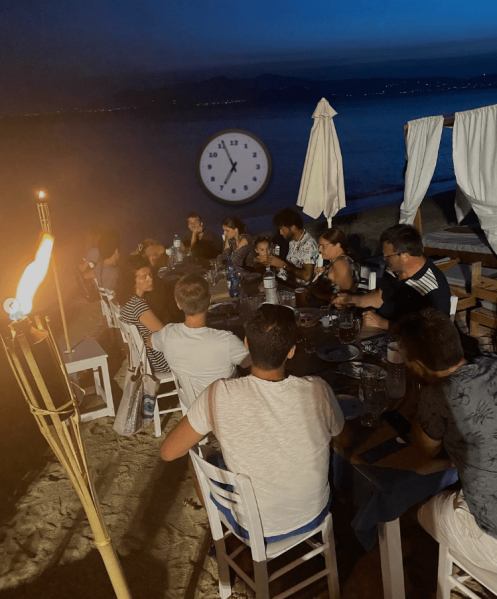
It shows 6h56
